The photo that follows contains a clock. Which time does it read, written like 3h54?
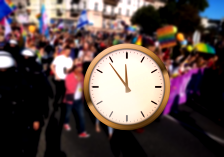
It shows 11h54
